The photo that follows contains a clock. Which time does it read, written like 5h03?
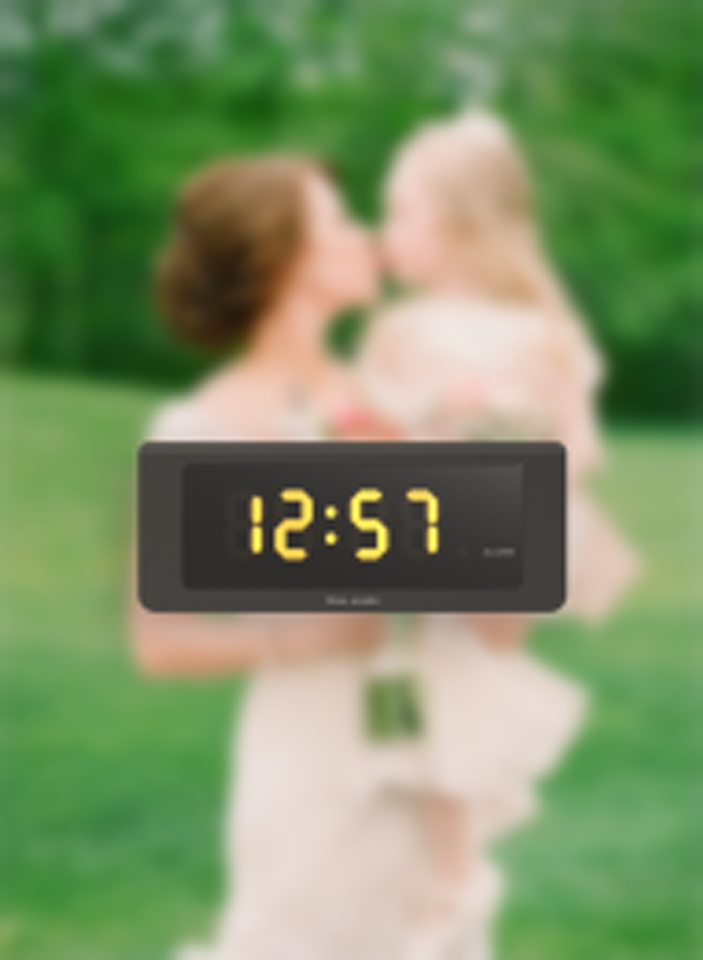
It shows 12h57
